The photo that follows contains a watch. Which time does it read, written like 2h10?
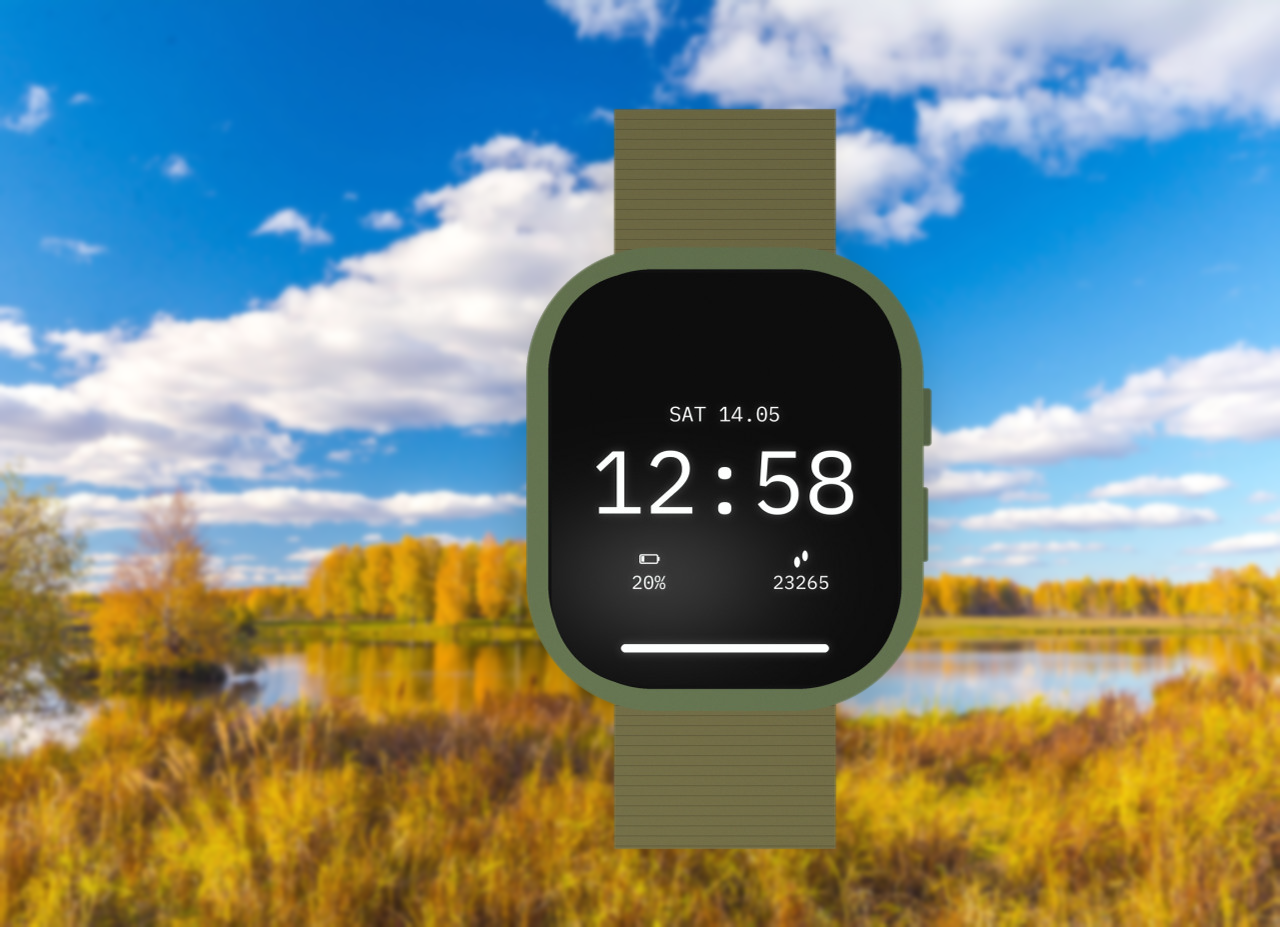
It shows 12h58
